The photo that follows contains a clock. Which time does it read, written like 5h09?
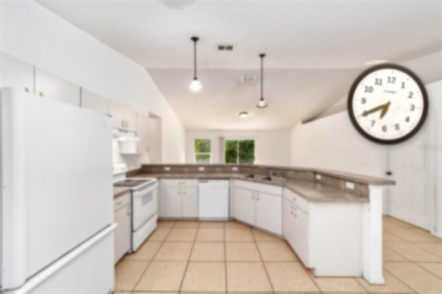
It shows 6h40
